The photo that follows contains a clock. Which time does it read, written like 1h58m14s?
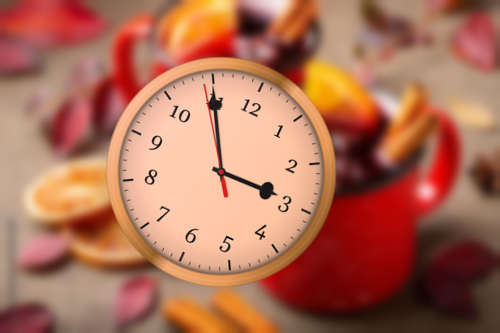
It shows 2h54m54s
